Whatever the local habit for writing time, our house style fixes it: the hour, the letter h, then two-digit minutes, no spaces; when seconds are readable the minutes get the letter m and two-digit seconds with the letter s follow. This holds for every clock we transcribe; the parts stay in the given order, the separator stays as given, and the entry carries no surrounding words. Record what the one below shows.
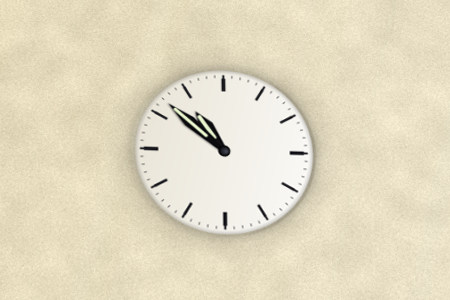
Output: 10h52
